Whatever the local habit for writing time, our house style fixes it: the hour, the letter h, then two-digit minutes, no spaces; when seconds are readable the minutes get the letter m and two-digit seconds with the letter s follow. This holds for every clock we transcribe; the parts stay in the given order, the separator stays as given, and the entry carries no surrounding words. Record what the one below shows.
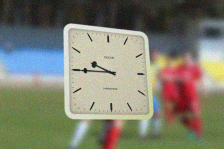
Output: 9h45
